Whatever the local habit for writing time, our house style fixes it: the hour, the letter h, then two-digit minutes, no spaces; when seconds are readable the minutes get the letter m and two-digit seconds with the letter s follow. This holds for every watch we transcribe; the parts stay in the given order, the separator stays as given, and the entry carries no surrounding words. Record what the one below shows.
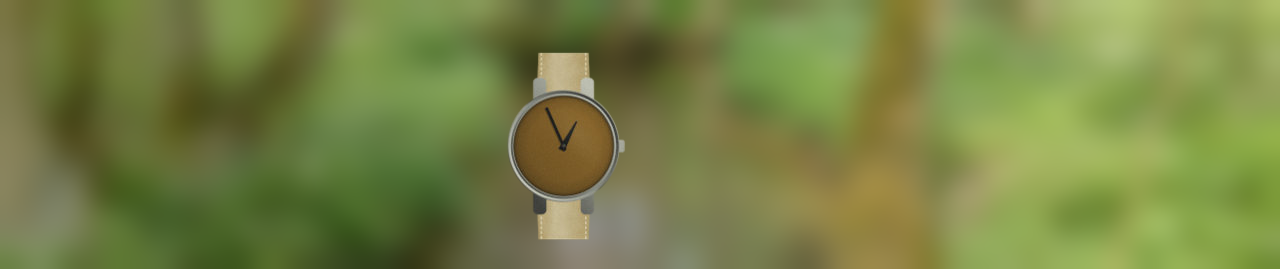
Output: 12h56
